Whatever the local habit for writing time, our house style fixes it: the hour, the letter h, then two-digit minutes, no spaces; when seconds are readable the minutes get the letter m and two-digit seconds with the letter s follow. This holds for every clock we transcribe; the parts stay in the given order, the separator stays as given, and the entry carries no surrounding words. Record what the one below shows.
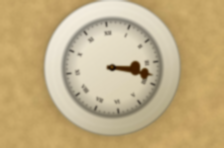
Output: 3h18
